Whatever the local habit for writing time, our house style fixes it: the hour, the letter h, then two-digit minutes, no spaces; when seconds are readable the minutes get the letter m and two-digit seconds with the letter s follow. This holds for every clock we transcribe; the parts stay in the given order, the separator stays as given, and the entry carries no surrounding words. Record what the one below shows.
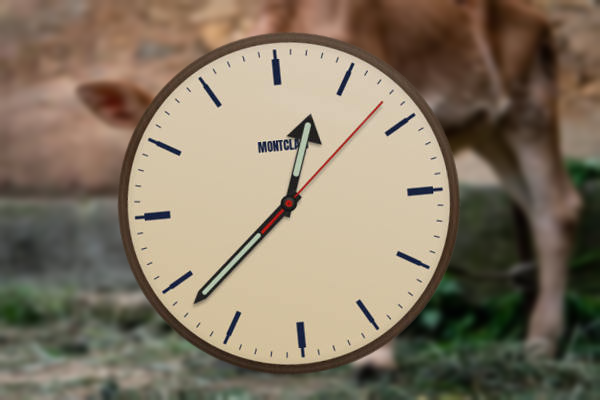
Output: 12h38m08s
